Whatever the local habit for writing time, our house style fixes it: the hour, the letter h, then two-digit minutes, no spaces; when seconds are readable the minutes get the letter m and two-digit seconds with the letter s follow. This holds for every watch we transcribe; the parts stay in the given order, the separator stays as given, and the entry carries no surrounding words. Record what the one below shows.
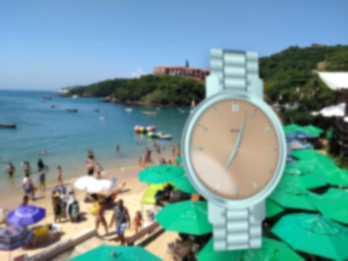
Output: 7h03
